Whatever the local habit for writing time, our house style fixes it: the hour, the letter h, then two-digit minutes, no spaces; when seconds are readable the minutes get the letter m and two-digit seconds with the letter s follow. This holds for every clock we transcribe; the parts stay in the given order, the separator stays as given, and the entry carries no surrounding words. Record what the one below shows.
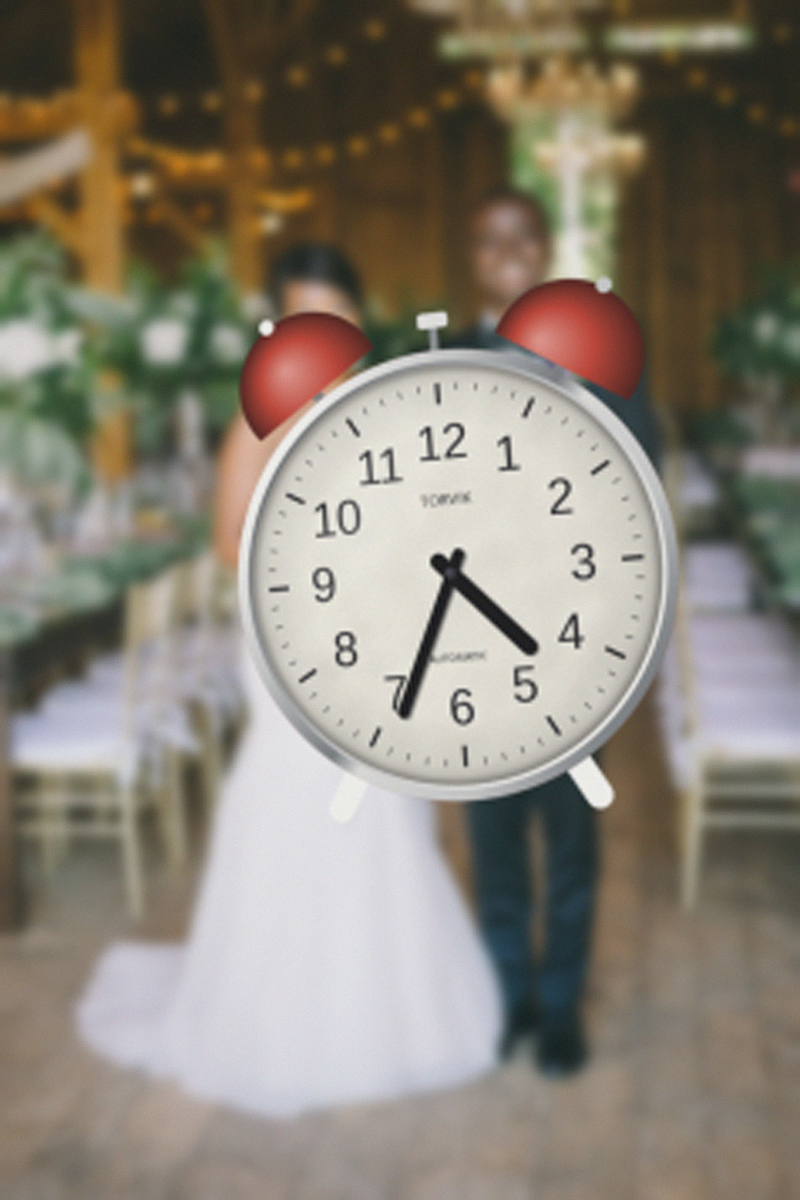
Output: 4h34
